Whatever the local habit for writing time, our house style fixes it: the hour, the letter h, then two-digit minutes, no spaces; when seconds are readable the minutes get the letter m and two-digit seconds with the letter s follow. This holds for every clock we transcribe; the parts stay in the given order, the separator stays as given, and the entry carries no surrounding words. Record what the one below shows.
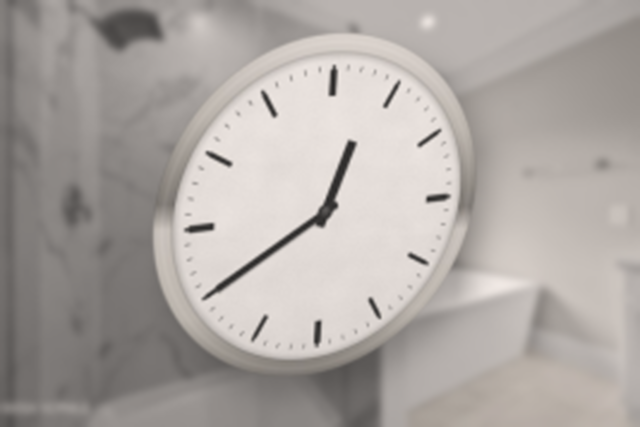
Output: 12h40
